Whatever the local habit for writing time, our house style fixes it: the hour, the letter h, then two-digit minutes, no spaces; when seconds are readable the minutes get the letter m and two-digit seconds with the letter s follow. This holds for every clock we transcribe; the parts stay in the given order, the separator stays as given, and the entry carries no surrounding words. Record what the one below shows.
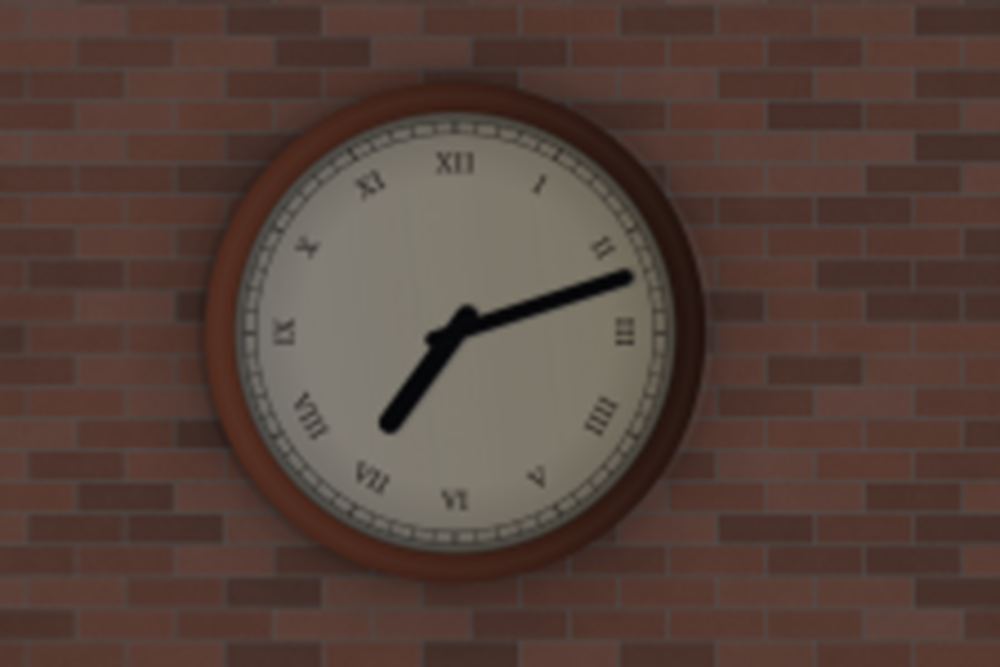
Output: 7h12
